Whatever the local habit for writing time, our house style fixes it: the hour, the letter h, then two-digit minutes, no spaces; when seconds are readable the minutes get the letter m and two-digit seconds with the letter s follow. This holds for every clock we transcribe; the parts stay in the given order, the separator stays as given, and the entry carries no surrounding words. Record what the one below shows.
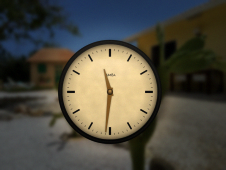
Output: 11h31
